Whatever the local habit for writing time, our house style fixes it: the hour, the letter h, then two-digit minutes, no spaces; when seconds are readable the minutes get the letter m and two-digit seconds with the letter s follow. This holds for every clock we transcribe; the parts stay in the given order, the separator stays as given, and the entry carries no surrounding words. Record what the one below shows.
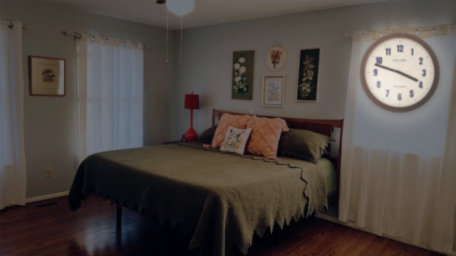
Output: 3h48
